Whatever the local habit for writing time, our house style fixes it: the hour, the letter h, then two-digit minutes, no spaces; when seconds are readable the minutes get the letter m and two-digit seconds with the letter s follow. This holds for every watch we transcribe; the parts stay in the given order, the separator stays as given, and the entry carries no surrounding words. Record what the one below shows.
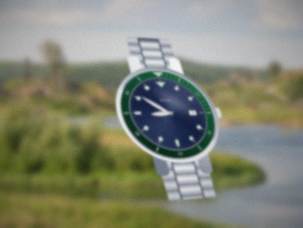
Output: 8h51
